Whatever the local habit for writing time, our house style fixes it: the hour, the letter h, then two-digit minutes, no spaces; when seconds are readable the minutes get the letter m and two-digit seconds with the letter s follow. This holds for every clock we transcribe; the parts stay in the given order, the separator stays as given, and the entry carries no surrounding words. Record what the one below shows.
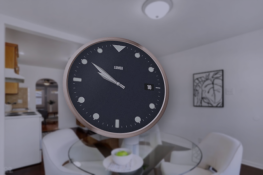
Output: 9h51
